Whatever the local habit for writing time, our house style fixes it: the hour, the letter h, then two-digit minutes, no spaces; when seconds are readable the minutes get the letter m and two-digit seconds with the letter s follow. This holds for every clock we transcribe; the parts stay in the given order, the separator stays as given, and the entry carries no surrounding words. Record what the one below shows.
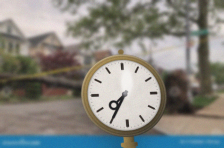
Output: 7h35
